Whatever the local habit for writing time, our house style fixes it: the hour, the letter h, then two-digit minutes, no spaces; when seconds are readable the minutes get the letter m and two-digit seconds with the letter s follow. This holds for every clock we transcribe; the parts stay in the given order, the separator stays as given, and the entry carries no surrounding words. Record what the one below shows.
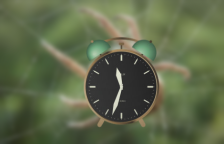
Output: 11h33
